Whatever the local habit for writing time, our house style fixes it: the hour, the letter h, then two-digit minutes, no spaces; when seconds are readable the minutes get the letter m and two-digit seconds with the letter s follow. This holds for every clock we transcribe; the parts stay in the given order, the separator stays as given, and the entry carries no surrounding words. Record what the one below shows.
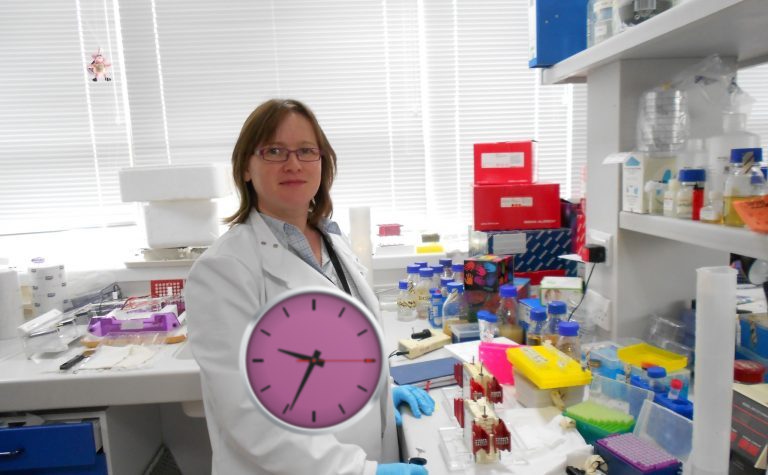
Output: 9h34m15s
